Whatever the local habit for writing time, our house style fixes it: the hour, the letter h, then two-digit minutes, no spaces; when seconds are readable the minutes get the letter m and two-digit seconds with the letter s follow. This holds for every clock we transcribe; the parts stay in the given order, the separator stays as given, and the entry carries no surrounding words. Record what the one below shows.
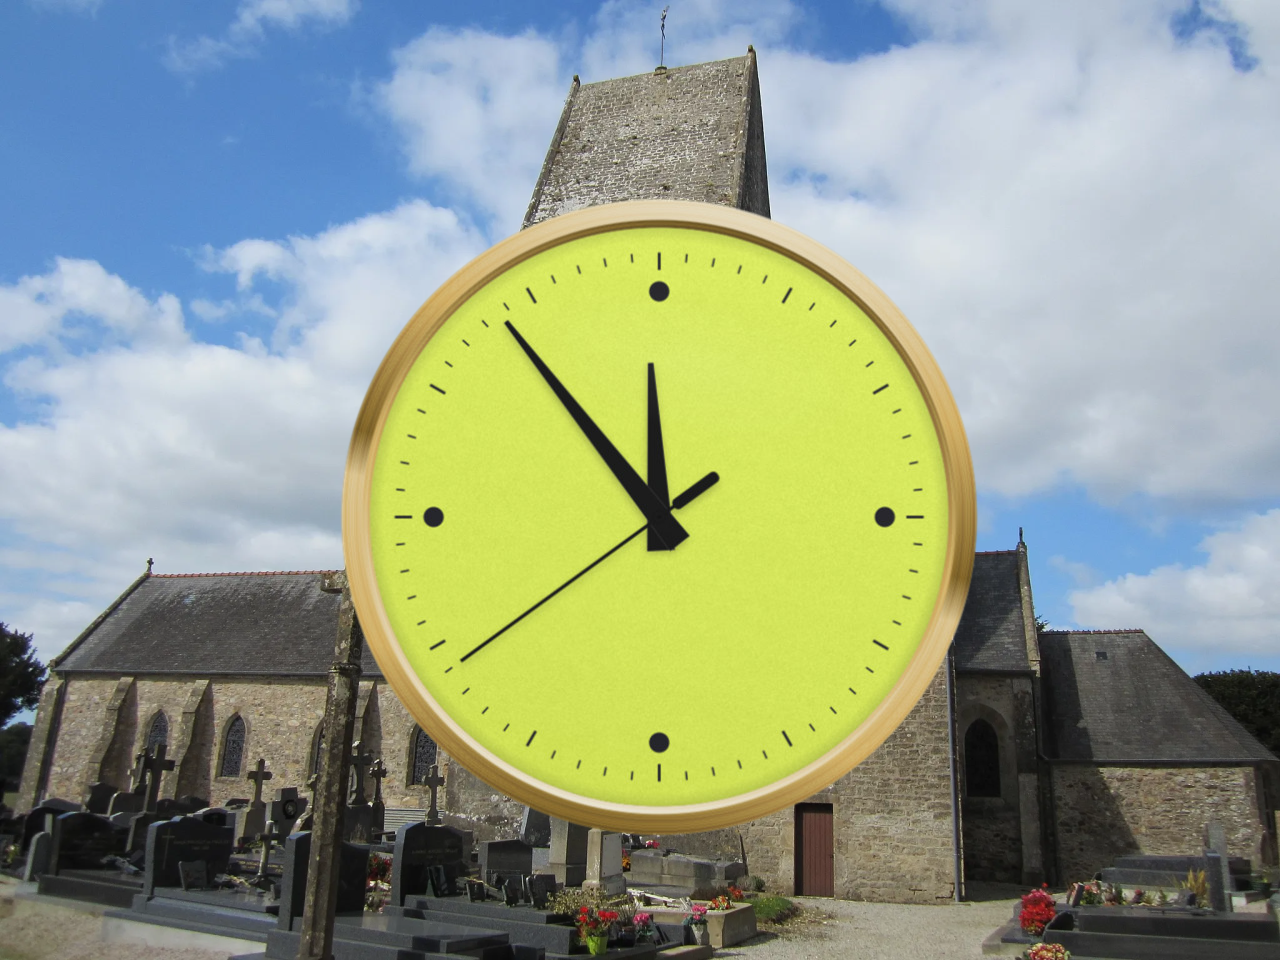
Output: 11h53m39s
